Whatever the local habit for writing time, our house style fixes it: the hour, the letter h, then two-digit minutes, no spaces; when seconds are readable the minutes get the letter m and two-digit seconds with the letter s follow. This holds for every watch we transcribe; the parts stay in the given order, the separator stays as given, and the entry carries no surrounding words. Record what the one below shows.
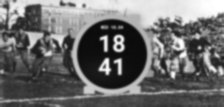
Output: 18h41
